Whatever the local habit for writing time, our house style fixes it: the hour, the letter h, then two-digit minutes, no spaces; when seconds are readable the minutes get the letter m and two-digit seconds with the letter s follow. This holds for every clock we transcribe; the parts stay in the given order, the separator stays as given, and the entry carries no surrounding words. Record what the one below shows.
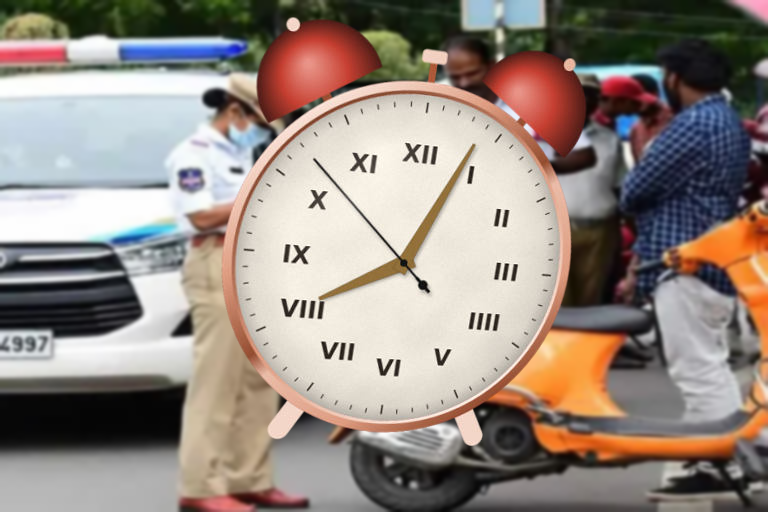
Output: 8h03m52s
